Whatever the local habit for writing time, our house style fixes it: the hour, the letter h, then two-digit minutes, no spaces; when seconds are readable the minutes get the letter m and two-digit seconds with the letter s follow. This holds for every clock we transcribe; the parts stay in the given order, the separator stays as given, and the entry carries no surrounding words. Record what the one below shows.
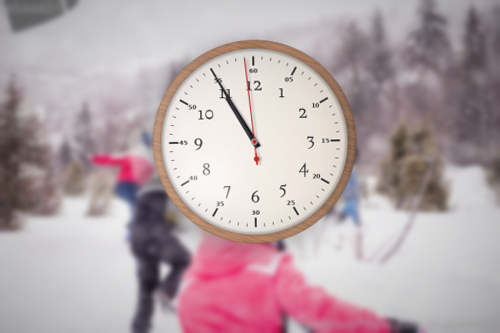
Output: 10h54m59s
